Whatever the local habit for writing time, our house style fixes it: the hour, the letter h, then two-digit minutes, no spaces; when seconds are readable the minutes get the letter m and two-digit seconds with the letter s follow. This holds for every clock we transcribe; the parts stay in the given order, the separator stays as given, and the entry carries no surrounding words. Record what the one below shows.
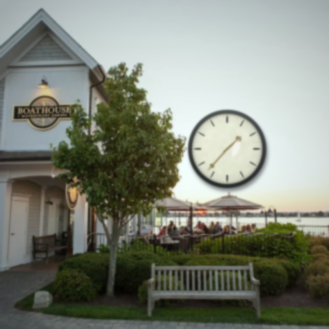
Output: 1h37
